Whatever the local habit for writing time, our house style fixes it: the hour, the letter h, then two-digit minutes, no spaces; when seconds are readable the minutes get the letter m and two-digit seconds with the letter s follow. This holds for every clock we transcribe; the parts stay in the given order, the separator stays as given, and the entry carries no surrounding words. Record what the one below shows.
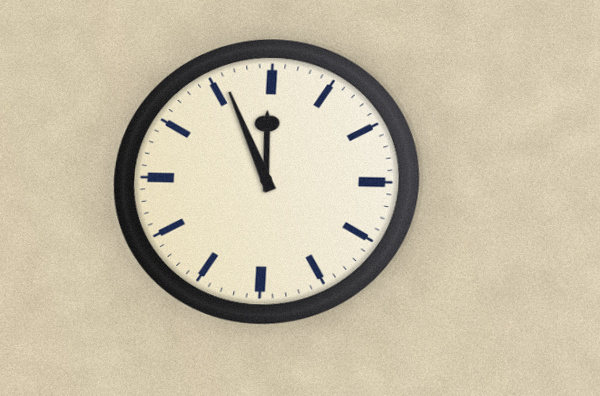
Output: 11h56
